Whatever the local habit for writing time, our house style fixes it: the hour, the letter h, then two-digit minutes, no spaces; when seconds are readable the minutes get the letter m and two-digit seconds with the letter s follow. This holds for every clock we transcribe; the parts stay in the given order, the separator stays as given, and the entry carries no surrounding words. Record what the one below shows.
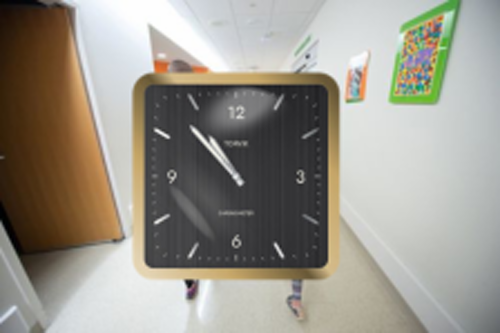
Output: 10h53
